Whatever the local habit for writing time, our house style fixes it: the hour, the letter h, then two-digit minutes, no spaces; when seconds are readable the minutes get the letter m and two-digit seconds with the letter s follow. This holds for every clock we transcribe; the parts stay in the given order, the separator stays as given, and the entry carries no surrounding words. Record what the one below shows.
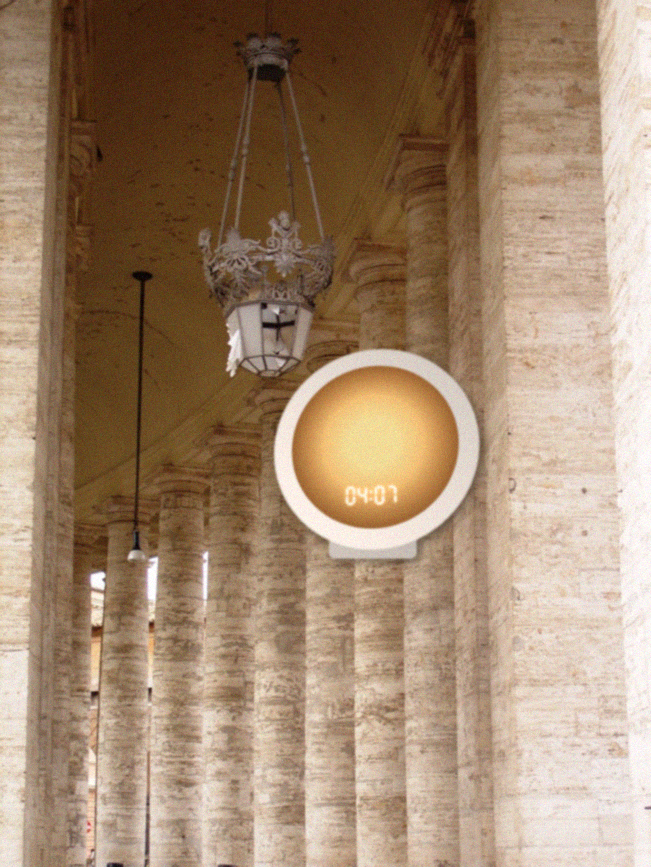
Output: 4h07
